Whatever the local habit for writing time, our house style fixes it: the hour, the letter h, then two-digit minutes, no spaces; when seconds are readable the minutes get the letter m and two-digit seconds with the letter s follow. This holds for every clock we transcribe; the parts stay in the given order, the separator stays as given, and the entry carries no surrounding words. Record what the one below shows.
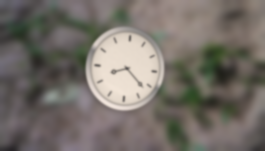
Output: 8h22
